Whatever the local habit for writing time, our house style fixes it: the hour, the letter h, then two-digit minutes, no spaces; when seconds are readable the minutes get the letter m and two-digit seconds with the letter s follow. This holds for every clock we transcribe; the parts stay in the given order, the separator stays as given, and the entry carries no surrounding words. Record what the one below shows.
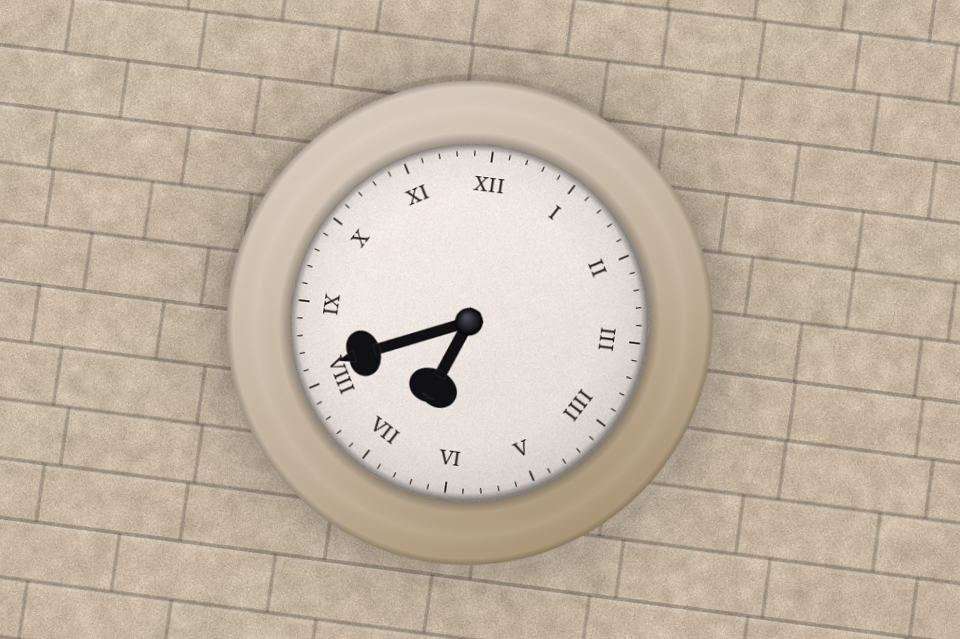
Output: 6h41
